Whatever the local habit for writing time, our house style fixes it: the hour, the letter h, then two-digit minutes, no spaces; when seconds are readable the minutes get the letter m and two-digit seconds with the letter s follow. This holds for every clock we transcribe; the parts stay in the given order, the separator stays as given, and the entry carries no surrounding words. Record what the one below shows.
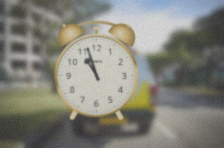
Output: 10h57
